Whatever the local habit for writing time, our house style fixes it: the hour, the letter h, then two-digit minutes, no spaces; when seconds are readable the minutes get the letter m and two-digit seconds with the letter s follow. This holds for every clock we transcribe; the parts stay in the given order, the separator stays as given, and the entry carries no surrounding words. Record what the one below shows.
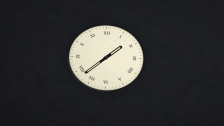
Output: 1h38
